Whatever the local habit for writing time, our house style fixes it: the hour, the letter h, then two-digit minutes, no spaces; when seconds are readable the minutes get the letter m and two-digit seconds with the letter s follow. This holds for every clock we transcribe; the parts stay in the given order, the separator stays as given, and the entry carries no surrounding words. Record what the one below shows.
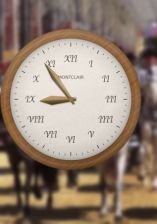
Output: 8h54
